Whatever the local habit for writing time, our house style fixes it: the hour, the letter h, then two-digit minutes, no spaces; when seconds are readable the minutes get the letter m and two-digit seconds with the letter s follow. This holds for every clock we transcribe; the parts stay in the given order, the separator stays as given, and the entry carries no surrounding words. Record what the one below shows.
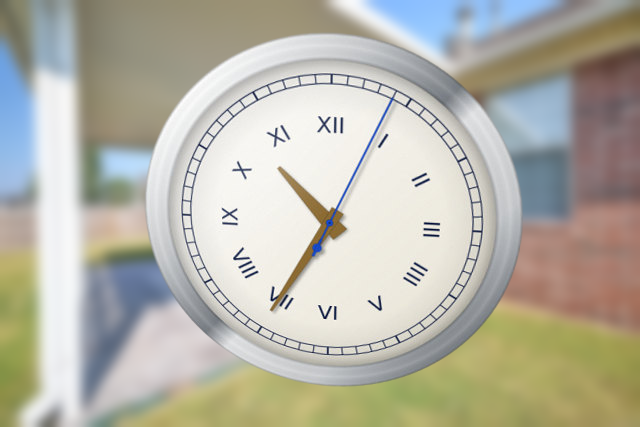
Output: 10h35m04s
